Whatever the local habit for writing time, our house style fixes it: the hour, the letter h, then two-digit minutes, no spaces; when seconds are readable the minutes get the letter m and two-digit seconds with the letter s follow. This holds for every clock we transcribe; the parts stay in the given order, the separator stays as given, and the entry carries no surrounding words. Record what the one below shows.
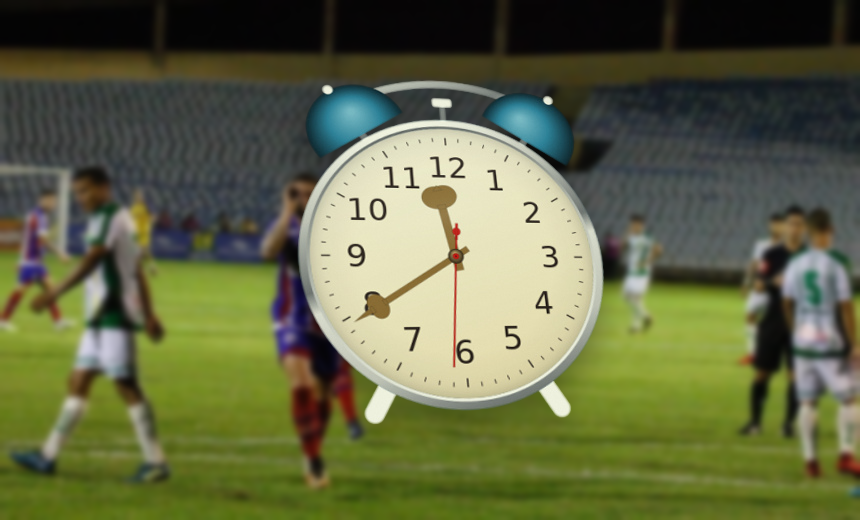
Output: 11h39m31s
